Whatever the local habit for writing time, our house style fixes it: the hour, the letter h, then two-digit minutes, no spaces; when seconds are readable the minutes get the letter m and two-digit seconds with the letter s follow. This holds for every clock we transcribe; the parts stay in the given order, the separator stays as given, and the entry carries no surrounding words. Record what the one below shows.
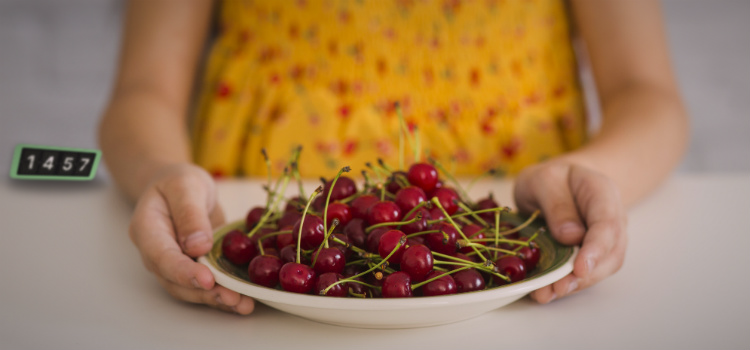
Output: 14h57
